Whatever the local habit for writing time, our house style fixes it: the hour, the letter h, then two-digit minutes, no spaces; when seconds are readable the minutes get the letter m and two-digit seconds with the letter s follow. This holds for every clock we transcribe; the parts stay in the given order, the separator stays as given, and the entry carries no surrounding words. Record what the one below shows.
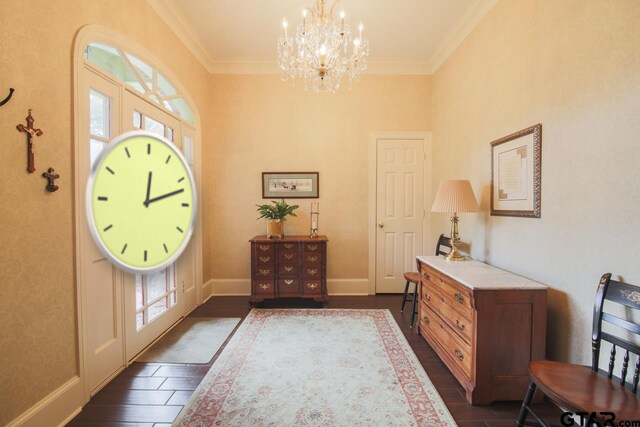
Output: 12h12
